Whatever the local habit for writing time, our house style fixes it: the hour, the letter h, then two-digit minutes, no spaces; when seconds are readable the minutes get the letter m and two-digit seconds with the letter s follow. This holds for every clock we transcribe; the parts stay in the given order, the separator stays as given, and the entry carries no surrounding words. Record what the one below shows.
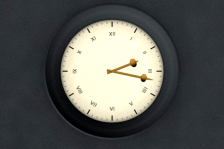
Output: 2h17
